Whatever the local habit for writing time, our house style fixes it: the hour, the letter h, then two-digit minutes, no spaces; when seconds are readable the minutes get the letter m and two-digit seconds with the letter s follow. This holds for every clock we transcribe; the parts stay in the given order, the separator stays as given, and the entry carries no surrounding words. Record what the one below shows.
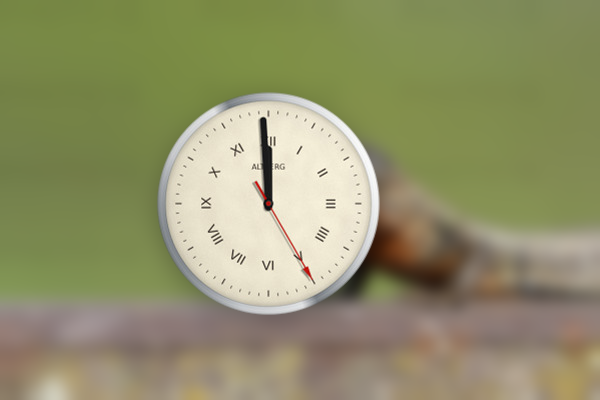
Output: 11h59m25s
